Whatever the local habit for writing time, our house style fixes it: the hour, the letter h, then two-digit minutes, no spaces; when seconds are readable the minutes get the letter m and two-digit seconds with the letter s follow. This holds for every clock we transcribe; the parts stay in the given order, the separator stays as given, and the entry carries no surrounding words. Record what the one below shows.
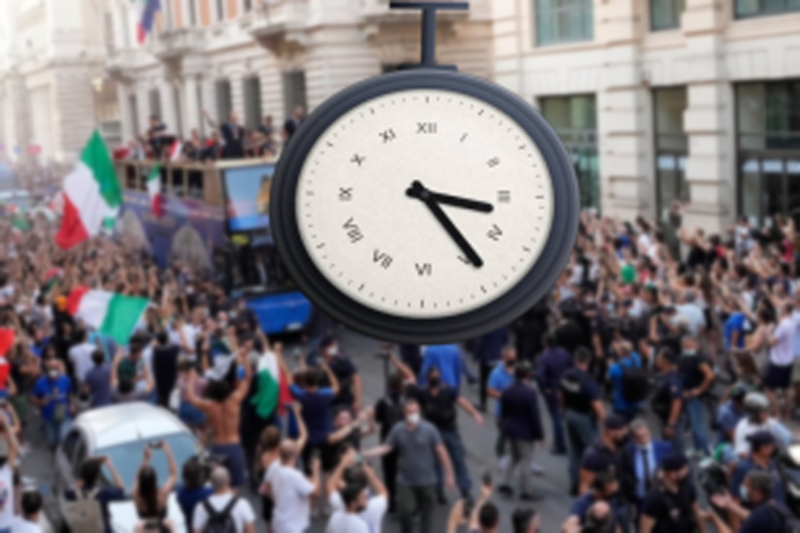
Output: 3h24
